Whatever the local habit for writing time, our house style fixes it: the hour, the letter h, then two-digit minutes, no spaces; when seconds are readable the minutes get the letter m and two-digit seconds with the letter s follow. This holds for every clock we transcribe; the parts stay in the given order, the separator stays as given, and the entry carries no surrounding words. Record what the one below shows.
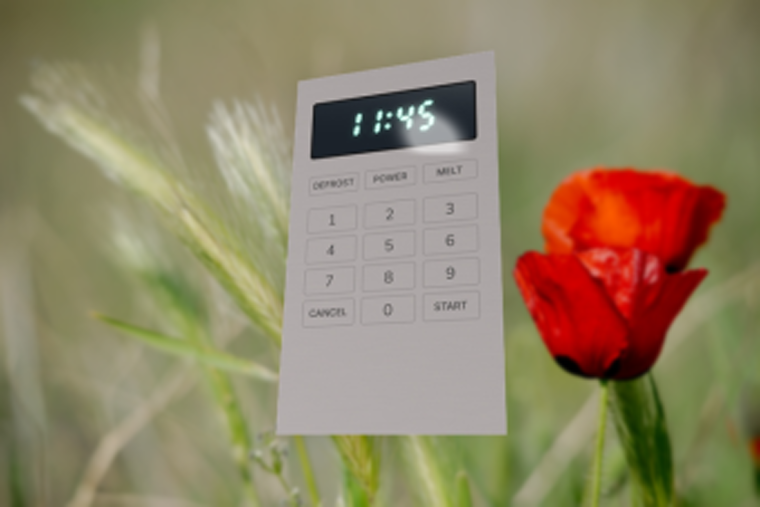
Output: 11h45
